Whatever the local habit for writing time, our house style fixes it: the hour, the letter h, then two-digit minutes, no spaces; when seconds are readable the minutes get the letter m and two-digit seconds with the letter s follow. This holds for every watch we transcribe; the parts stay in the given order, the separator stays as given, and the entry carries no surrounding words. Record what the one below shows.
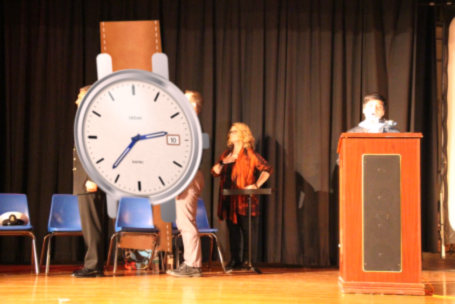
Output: 2h37
